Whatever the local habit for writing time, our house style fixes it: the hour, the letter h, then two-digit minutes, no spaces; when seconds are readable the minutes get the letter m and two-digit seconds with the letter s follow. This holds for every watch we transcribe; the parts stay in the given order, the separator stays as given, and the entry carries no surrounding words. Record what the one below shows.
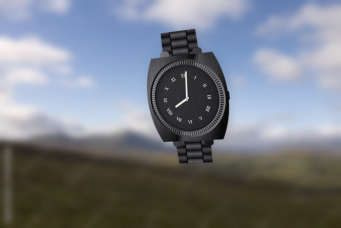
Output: 8h01
